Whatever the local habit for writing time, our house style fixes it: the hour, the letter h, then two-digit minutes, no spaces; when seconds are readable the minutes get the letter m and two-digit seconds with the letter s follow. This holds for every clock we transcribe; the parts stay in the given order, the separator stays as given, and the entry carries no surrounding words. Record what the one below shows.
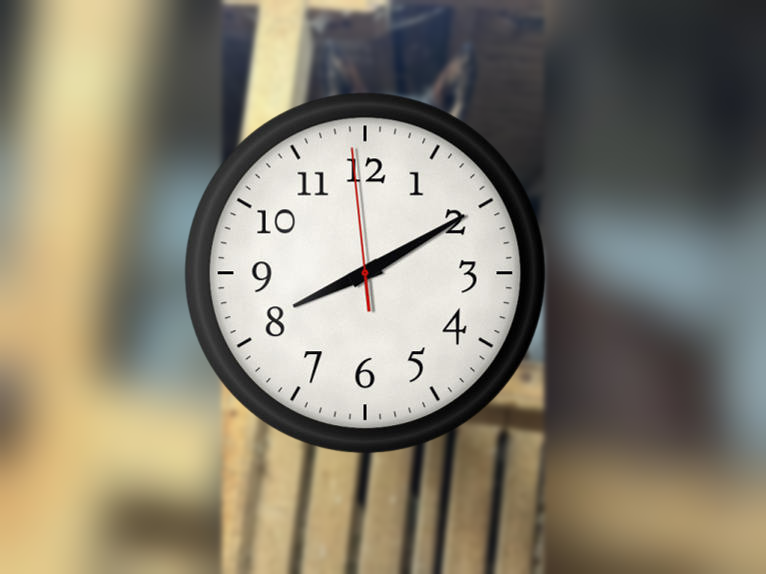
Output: 8h09m59s
